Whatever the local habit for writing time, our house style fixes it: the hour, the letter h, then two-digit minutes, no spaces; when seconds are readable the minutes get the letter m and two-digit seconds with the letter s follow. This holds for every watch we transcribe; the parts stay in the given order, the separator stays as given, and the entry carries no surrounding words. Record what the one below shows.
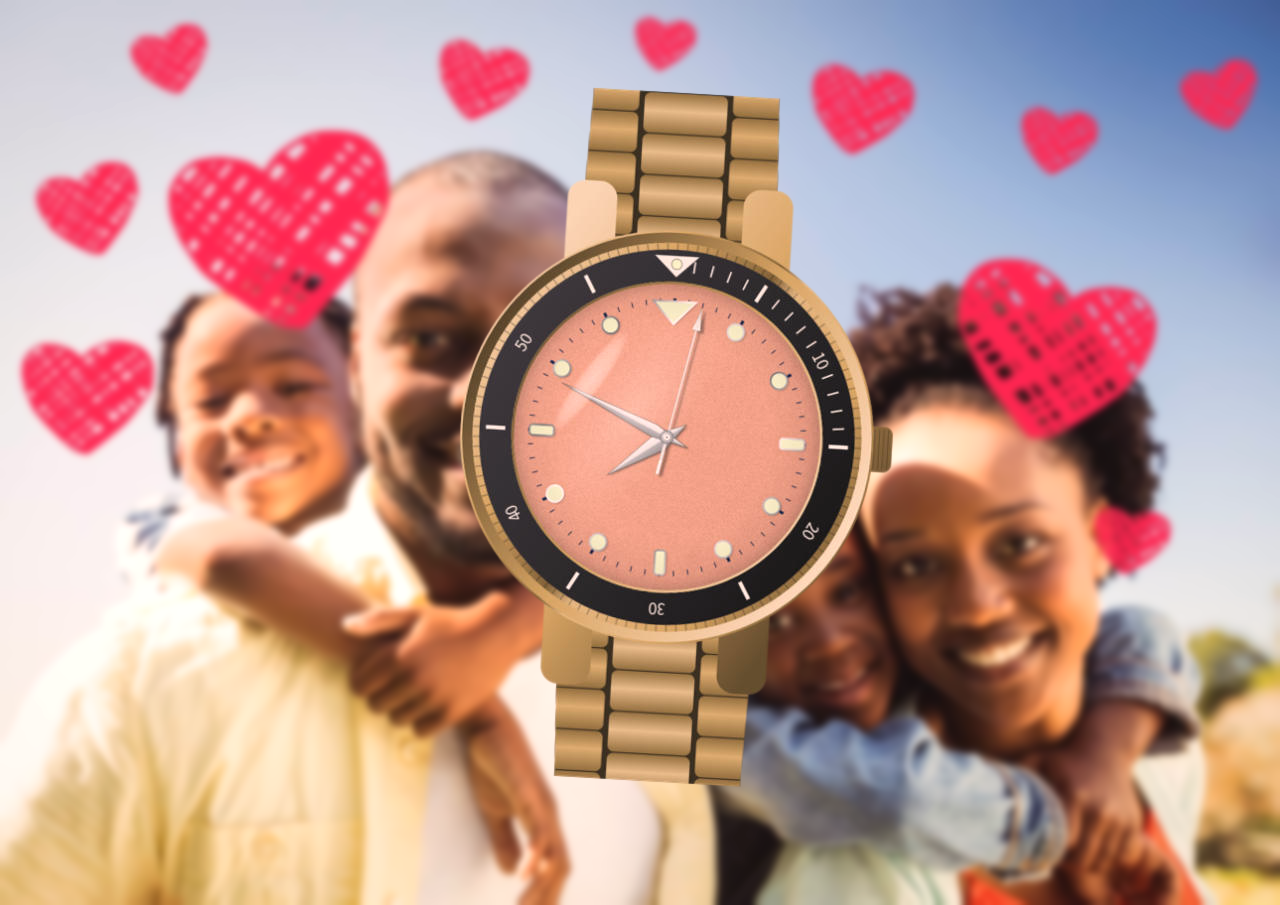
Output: 7h49m02s
